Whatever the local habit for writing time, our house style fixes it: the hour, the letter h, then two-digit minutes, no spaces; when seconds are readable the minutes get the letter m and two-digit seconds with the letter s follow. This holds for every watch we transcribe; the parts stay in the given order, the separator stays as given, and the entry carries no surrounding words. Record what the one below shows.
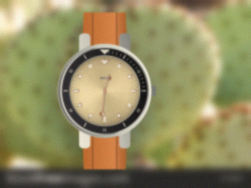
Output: 12h31
